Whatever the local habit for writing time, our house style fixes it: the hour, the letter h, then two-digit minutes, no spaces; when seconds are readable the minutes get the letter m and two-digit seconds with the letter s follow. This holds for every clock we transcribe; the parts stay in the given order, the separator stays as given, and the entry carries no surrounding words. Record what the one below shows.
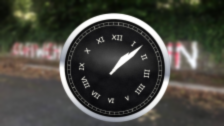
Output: 1h07
